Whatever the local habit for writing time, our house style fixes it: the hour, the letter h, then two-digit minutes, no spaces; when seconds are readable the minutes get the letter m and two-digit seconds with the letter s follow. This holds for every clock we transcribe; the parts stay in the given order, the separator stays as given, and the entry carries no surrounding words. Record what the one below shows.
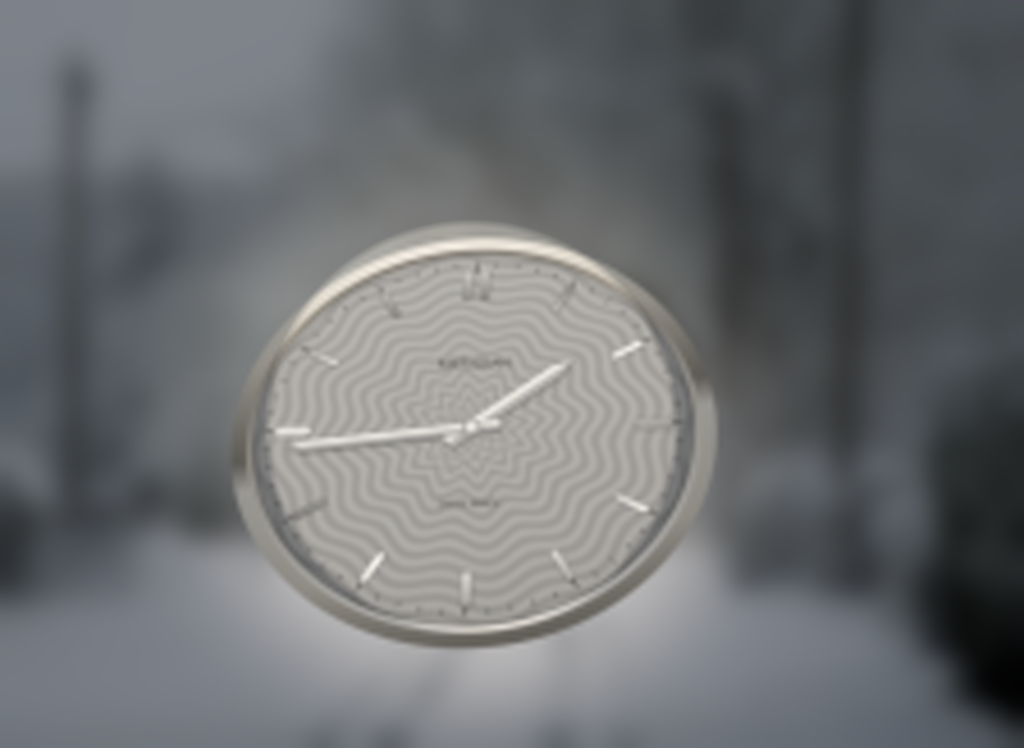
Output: 1h44
